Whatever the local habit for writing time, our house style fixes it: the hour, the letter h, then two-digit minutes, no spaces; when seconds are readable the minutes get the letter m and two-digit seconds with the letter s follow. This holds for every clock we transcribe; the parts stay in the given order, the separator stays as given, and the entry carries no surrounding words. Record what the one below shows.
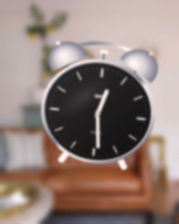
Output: 12h29
